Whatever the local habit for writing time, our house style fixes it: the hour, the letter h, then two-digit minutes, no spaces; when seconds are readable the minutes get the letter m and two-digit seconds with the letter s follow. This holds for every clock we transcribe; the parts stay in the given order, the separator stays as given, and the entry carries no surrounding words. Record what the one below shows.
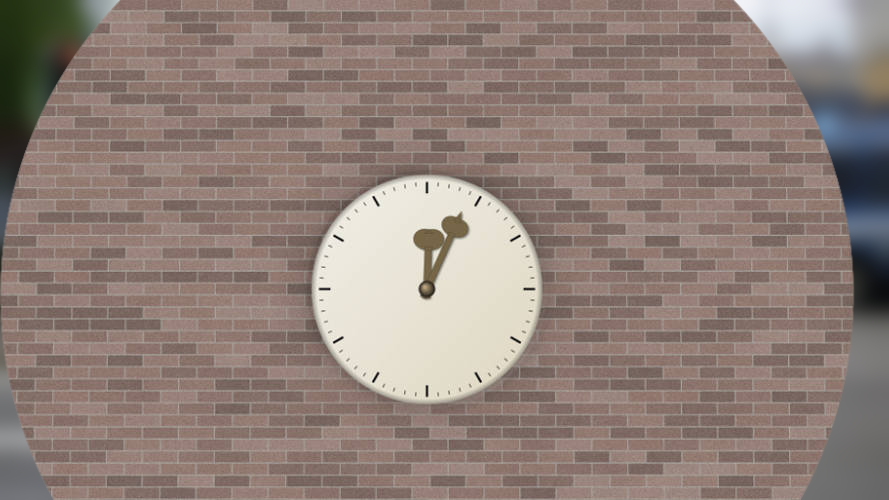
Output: 12h04
